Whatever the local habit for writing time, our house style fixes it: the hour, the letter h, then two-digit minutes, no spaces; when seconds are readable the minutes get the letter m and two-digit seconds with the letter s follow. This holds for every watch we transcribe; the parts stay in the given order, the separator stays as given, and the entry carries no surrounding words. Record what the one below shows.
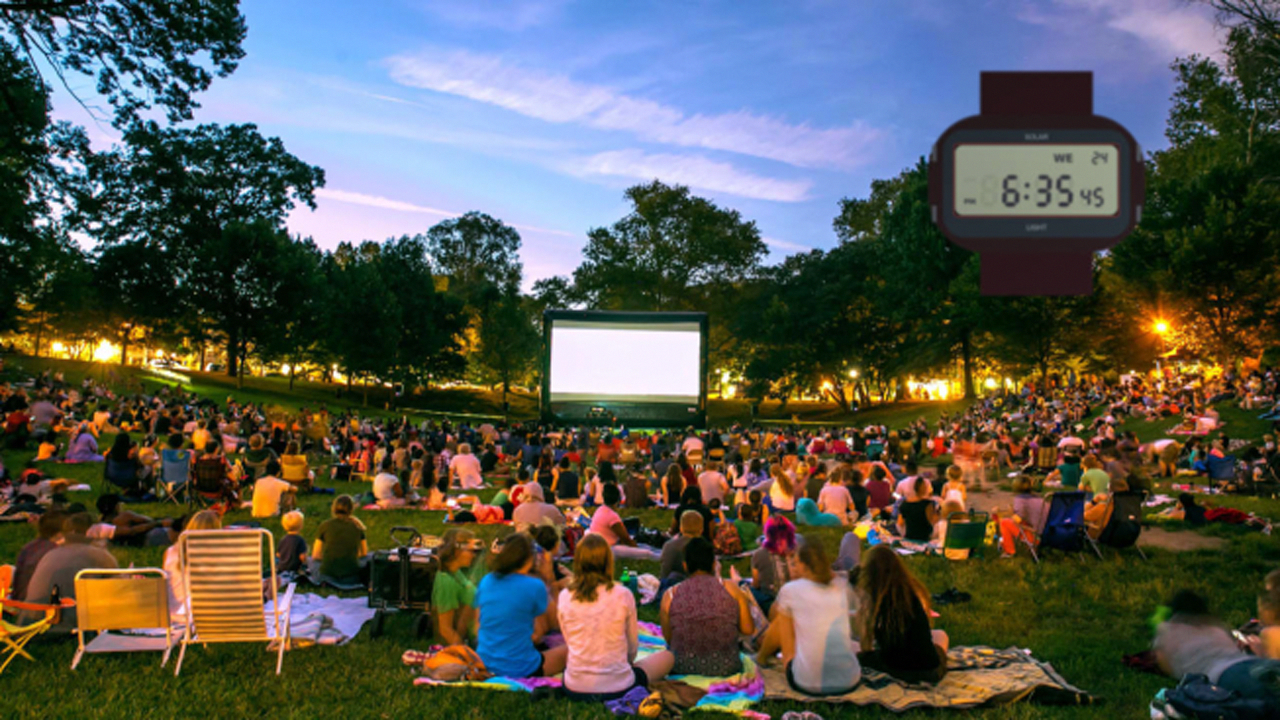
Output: 6h35m45s
